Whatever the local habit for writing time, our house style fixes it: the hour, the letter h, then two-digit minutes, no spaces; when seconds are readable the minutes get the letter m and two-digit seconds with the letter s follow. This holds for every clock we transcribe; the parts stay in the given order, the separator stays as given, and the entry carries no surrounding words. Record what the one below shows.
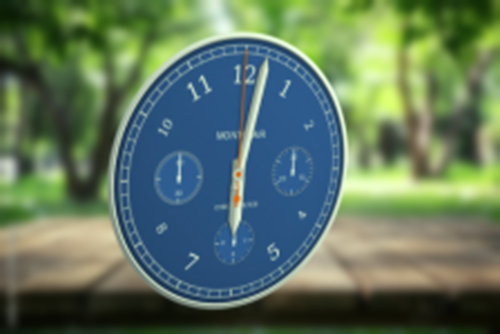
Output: 6h02
